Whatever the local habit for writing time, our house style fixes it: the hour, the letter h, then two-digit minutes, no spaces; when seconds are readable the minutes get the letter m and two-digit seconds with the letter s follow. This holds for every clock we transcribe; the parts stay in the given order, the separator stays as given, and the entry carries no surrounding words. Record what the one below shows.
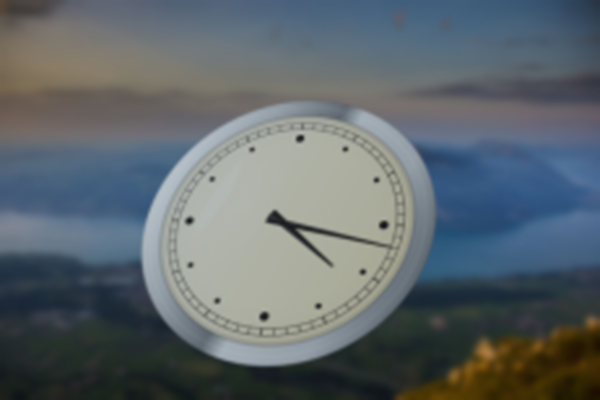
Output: 4h17
